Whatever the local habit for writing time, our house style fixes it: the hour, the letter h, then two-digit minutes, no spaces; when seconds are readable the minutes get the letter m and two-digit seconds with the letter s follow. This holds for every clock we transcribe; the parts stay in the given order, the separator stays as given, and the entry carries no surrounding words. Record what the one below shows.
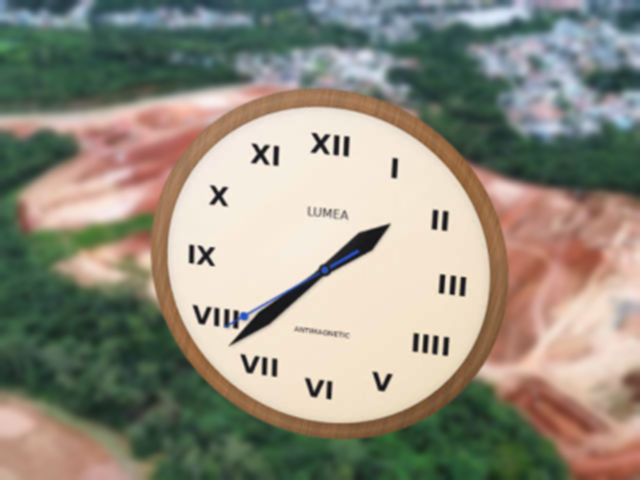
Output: 1h37m39s
